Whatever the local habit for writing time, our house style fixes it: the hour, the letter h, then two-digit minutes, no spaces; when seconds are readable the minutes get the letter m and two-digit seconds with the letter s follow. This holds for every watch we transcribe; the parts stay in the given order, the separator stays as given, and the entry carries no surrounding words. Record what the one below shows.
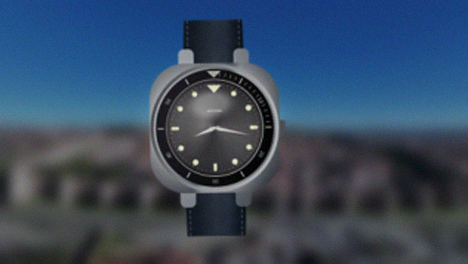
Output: 8h17
